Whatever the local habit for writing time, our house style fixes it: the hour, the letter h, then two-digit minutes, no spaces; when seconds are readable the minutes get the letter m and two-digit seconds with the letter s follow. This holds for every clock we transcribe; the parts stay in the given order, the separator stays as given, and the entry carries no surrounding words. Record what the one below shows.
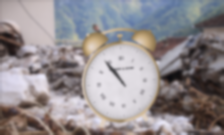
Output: 10h54
